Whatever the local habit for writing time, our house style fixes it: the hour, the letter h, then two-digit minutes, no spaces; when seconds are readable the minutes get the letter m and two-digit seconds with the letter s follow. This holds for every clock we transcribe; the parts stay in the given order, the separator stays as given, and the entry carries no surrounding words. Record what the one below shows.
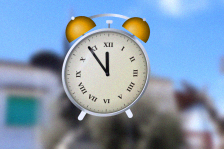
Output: 11h54
